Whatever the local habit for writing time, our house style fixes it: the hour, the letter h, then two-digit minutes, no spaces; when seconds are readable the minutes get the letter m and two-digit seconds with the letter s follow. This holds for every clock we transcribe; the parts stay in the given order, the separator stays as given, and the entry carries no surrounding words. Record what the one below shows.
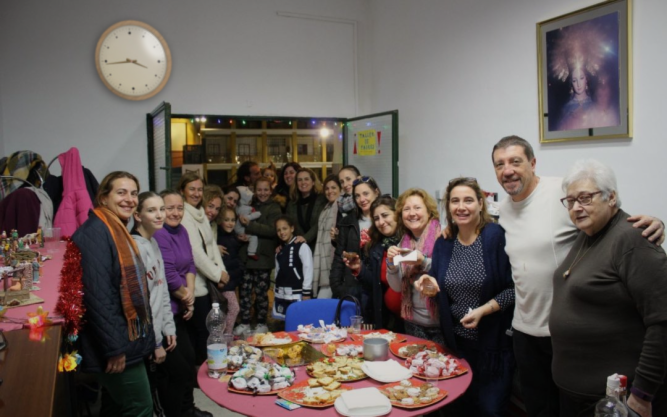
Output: 3h44
